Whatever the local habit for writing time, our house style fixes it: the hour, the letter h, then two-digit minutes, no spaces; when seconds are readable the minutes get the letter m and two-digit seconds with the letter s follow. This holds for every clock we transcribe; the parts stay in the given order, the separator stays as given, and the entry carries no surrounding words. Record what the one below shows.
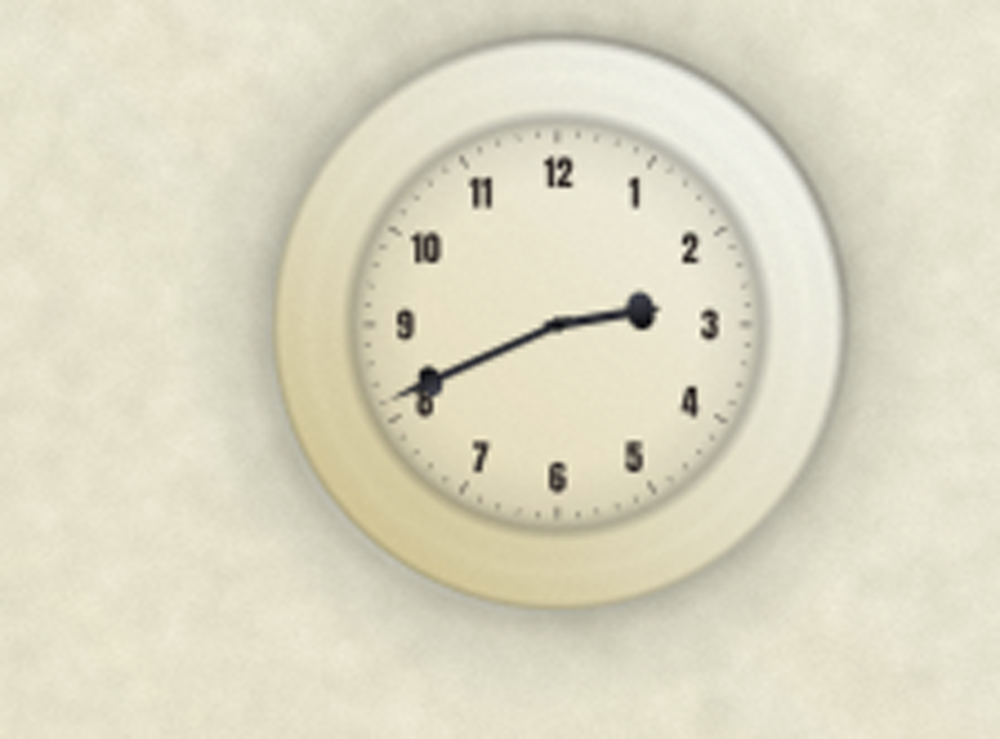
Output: 2h41
